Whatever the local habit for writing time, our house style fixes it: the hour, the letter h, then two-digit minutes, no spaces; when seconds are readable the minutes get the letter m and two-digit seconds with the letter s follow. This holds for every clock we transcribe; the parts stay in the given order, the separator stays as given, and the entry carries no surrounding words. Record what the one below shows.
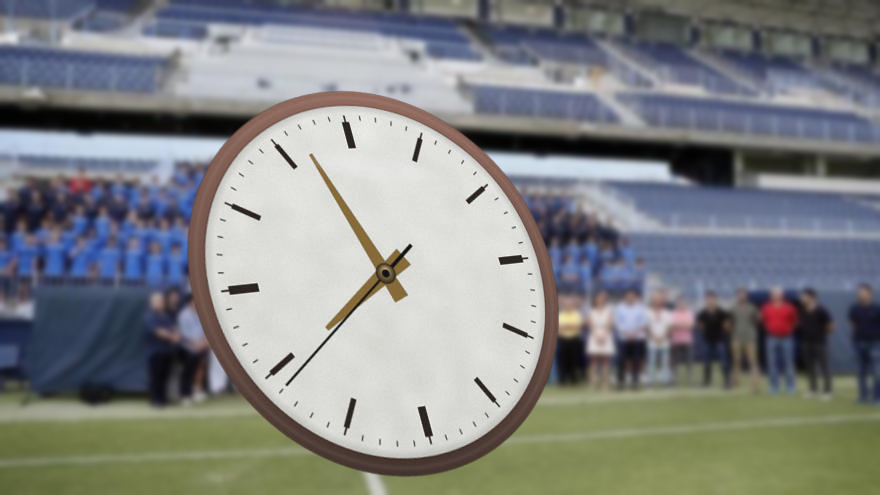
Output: 7h56m39s
